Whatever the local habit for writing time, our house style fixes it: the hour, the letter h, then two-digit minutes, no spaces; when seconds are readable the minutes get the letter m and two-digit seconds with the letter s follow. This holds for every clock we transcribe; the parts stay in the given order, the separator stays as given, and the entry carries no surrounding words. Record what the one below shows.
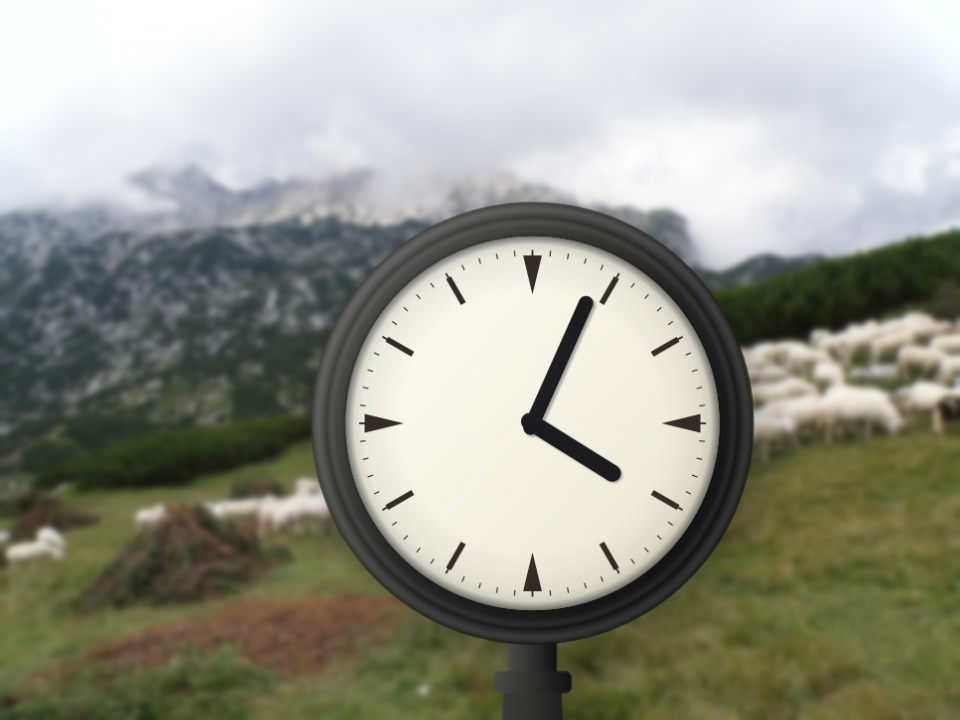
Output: 4h04
